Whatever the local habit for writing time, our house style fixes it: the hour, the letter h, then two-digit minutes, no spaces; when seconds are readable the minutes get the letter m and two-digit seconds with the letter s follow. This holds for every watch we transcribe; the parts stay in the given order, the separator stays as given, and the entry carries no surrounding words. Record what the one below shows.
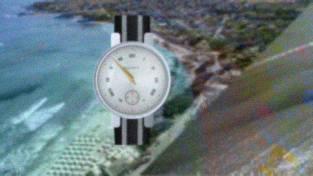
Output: 10h53
